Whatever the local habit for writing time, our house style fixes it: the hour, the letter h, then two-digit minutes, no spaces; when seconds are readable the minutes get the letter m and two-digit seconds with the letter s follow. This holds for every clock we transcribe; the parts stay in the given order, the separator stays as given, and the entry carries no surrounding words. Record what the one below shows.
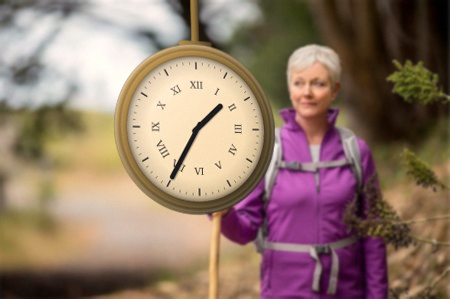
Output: 1h35
